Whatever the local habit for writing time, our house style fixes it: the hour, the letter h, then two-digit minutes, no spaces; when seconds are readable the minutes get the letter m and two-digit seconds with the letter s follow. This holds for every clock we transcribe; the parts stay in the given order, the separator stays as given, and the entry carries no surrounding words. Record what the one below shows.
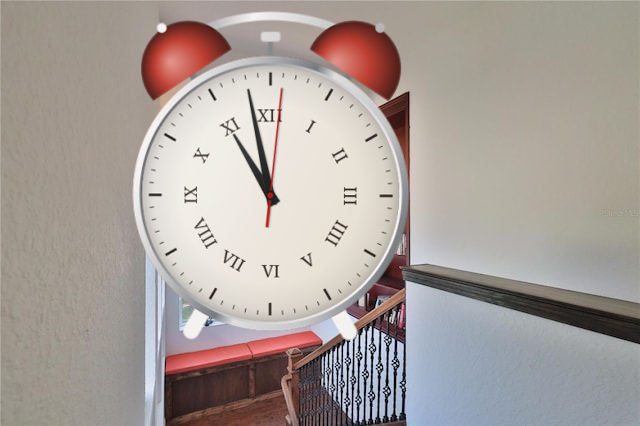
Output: 10h58m01s
